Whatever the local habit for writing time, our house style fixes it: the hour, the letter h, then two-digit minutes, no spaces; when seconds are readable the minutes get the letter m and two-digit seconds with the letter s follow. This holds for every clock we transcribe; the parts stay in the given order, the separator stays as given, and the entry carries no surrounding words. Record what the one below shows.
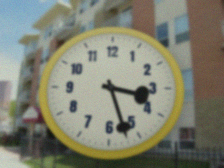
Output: 3h27
